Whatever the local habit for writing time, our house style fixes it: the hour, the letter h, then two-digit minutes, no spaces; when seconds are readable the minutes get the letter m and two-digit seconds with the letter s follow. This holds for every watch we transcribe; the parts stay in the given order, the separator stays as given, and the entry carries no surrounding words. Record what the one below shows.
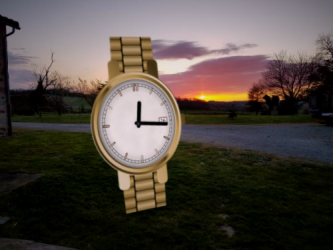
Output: 12h16
